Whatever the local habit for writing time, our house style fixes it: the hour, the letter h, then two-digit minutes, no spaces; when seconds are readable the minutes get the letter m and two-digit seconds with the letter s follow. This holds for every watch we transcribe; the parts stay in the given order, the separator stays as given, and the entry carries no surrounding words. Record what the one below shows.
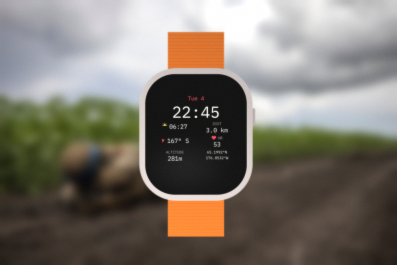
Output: 22h45
